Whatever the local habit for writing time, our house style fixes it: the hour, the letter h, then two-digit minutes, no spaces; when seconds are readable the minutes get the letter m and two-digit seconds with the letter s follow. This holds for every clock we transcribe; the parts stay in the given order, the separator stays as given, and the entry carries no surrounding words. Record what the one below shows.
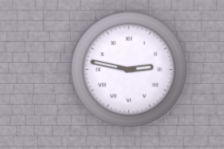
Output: 2h47
